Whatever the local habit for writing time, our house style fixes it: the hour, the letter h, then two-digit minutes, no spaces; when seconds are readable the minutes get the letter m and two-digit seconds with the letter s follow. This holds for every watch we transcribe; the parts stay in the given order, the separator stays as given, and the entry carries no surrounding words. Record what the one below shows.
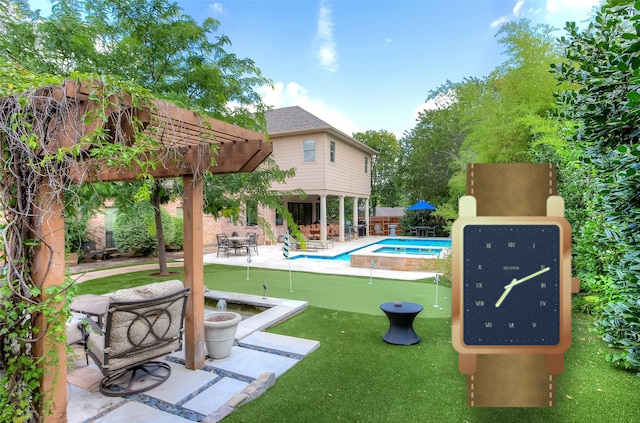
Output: 7h11
